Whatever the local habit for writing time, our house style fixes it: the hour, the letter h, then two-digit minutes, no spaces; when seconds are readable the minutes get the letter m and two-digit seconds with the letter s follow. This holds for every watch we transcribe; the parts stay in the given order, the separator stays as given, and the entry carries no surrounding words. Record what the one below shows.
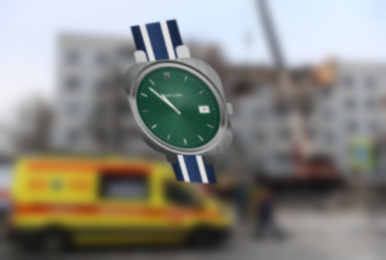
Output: 10h53
